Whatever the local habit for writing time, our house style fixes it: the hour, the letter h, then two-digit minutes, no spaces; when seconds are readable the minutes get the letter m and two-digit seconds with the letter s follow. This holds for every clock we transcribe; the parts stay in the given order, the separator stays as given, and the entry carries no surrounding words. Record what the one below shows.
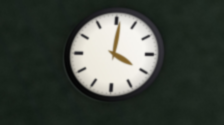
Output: 4h01
